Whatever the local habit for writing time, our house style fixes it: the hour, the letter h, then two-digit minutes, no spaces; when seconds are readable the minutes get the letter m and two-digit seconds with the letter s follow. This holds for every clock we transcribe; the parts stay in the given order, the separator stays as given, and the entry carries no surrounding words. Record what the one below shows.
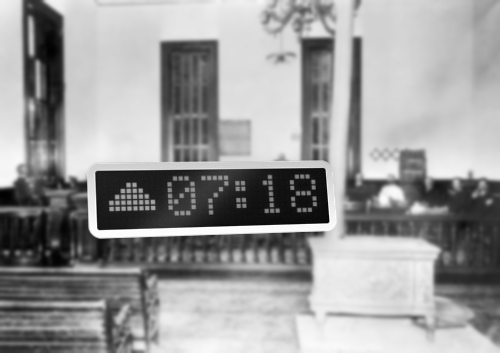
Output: 7h18
